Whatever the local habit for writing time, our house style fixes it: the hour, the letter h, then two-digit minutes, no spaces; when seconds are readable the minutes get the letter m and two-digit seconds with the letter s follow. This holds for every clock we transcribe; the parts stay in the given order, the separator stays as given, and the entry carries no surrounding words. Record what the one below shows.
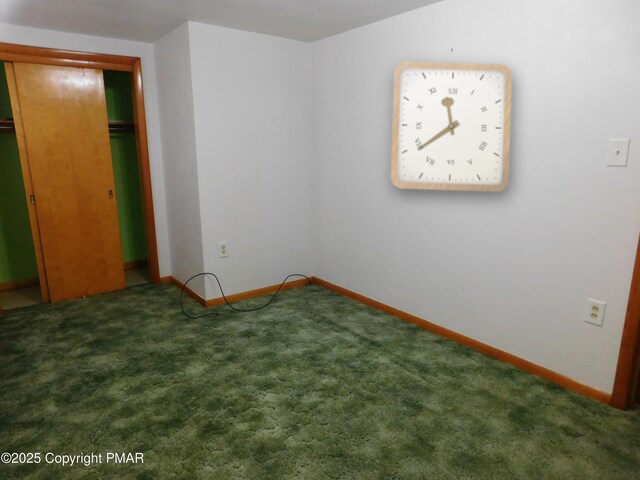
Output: 11h39
